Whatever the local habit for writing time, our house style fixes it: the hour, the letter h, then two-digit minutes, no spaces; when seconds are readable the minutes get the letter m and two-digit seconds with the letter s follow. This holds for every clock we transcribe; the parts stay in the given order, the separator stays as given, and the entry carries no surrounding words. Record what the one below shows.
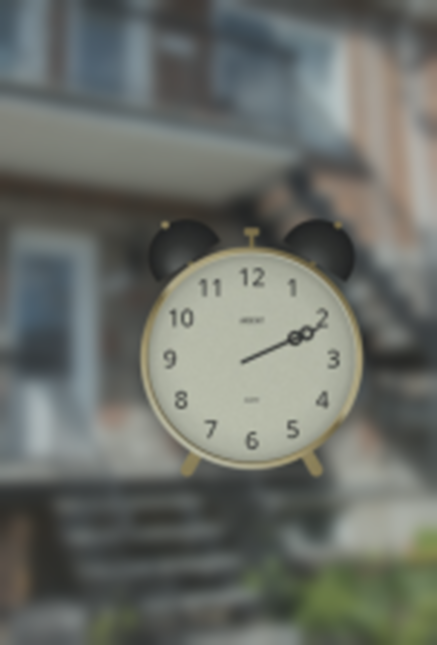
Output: 2h11
